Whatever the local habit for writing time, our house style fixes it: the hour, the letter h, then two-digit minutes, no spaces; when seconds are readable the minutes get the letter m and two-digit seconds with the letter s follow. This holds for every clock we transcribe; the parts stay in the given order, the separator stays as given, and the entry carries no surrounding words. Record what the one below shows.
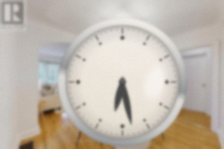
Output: 6h28
